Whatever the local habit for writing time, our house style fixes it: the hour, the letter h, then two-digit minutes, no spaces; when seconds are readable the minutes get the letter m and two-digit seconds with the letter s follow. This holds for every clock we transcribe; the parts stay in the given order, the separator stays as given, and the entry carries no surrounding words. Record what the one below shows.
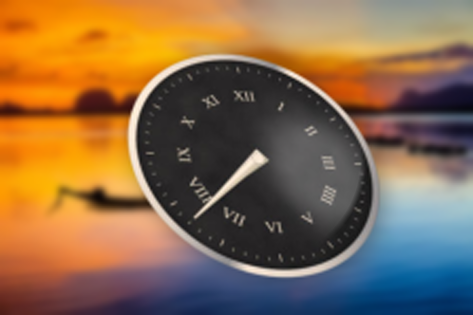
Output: 7h38
